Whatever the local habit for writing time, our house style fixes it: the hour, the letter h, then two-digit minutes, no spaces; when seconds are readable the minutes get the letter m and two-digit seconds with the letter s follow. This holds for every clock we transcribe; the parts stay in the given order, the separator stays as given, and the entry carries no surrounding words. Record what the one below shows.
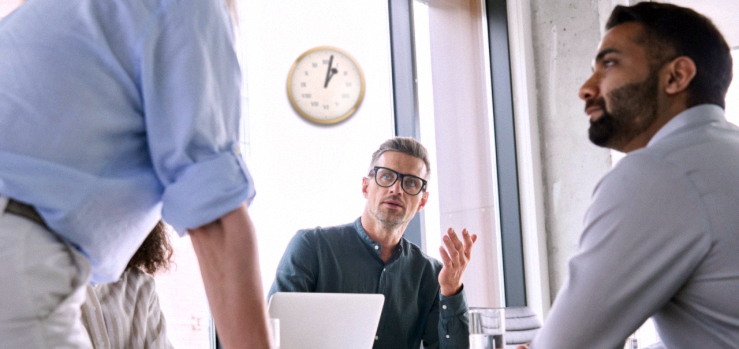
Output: 1h02
